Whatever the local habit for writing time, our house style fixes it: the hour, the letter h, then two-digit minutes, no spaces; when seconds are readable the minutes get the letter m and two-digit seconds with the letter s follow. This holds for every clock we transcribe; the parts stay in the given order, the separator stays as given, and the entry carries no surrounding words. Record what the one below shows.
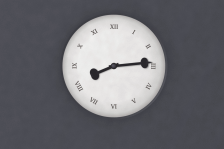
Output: 8h14
